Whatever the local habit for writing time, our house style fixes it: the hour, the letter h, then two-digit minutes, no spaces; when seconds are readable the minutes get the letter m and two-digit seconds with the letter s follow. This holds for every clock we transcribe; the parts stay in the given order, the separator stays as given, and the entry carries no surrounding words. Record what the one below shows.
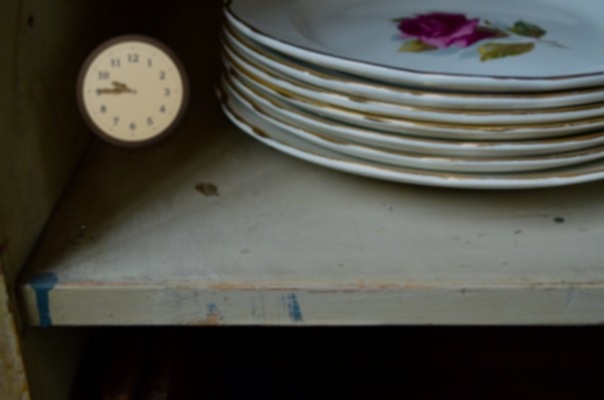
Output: 9h45
